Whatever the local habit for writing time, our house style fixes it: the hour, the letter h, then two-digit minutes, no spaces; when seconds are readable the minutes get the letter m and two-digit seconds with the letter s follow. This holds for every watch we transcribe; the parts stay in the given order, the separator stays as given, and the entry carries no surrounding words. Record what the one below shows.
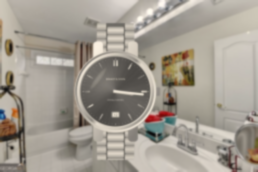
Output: 3h16
